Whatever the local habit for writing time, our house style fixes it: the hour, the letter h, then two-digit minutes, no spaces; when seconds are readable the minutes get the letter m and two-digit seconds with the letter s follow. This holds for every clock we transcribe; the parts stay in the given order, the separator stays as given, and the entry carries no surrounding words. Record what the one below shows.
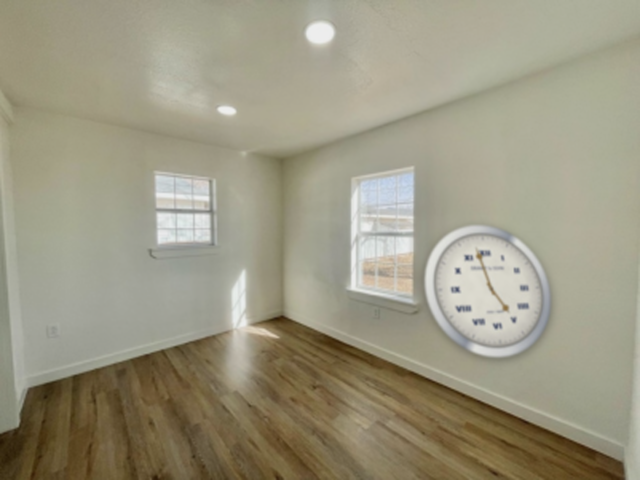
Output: 4h58
